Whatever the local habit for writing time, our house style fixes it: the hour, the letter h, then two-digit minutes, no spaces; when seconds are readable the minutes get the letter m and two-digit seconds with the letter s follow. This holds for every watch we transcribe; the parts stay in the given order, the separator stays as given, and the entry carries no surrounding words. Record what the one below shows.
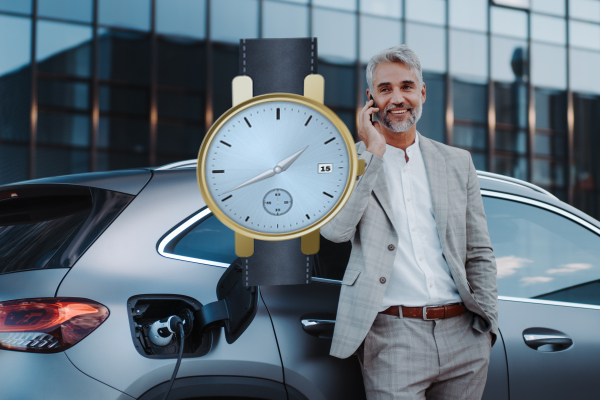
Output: 1h41
